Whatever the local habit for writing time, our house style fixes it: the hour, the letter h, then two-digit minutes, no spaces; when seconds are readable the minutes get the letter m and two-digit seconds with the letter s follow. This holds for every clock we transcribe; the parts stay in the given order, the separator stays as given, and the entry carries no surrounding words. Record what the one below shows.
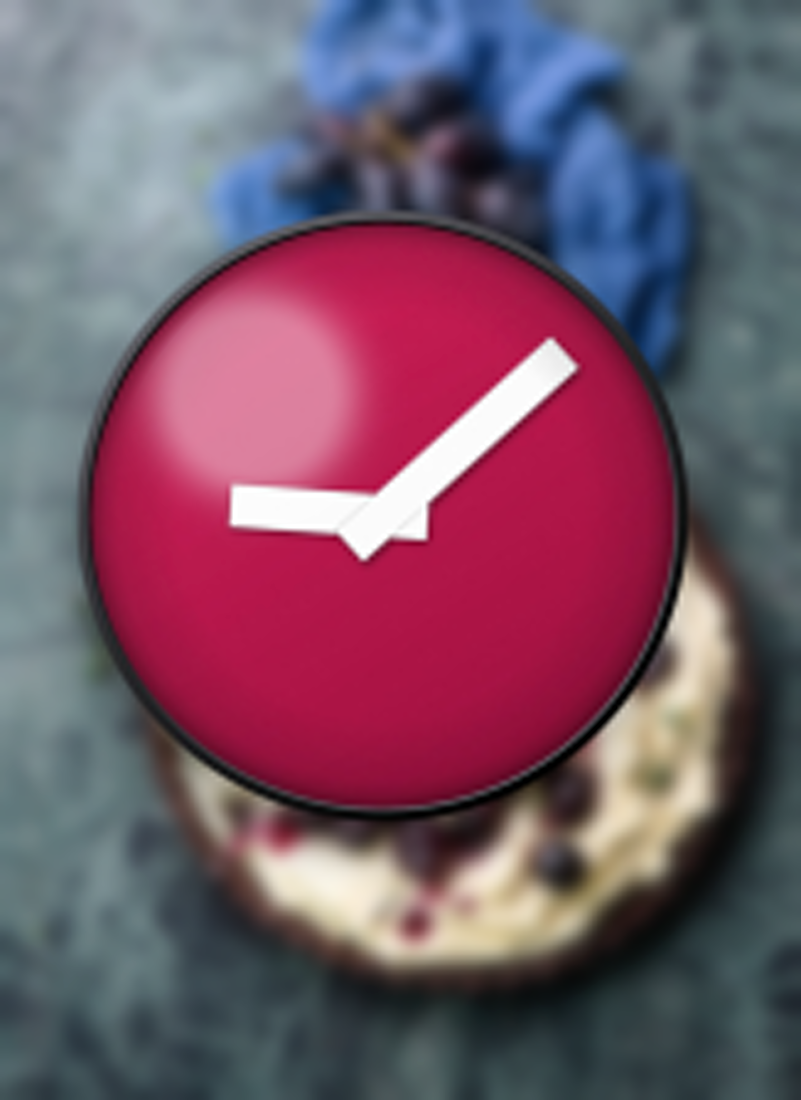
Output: 9h08
